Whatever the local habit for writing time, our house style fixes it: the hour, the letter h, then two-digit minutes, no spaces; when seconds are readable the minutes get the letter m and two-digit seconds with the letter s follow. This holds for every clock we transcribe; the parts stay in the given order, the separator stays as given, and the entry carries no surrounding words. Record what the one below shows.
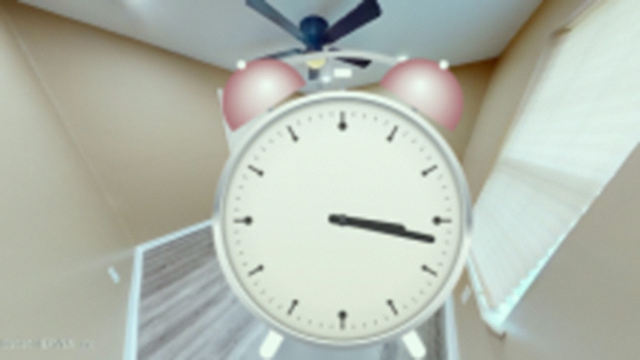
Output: 3h17
